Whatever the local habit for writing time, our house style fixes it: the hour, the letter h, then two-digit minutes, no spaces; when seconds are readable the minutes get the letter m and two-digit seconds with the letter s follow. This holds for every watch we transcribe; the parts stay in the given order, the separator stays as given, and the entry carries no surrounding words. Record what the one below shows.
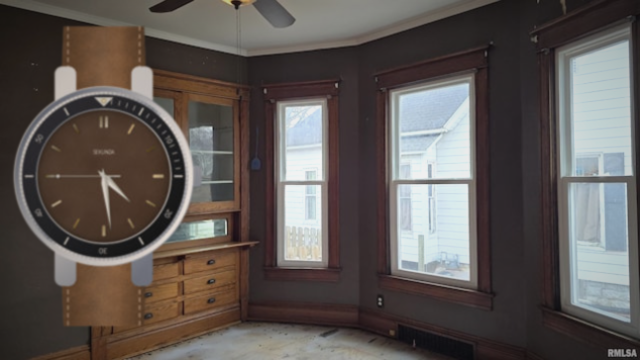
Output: 4h28m45s
